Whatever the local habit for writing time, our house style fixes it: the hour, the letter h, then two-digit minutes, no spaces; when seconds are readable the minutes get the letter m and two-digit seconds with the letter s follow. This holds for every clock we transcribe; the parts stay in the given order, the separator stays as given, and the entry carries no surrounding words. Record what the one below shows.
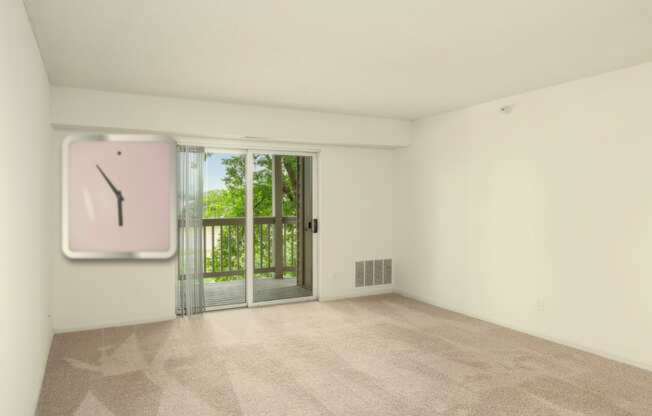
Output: 5h54
